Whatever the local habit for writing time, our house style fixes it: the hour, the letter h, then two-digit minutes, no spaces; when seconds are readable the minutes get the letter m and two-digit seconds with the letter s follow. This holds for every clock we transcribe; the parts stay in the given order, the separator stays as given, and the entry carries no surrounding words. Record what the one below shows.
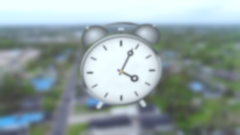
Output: 4h04
